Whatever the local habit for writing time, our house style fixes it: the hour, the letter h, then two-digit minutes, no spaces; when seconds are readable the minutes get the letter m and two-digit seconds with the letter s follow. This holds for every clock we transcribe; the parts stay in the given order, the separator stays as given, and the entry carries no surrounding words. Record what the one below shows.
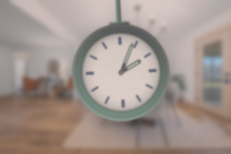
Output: 2h04
